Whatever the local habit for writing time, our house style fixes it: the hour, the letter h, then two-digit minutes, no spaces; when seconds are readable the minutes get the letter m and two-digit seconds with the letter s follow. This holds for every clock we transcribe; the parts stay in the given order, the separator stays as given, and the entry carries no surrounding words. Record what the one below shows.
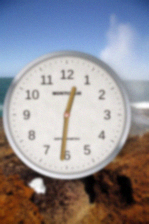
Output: 12h31
